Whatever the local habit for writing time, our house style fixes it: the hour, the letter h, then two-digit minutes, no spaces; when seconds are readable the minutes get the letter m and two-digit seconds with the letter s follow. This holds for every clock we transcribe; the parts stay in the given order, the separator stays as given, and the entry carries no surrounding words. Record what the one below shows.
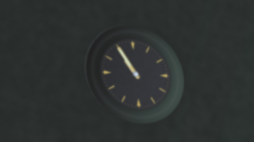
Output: 10h55
